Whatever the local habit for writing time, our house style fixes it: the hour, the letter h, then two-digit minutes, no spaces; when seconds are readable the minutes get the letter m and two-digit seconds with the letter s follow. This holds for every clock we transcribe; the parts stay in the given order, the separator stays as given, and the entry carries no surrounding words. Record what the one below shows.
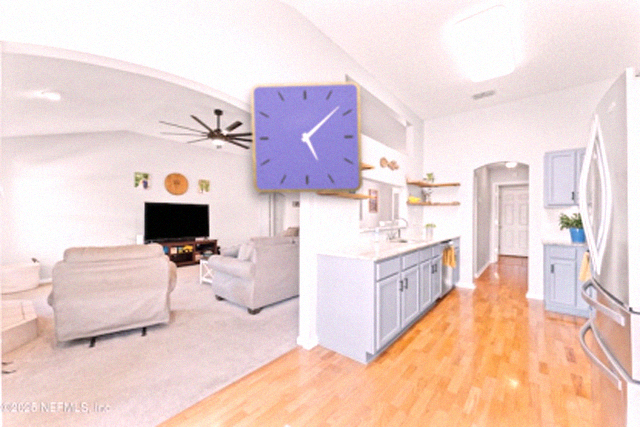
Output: 5h08
